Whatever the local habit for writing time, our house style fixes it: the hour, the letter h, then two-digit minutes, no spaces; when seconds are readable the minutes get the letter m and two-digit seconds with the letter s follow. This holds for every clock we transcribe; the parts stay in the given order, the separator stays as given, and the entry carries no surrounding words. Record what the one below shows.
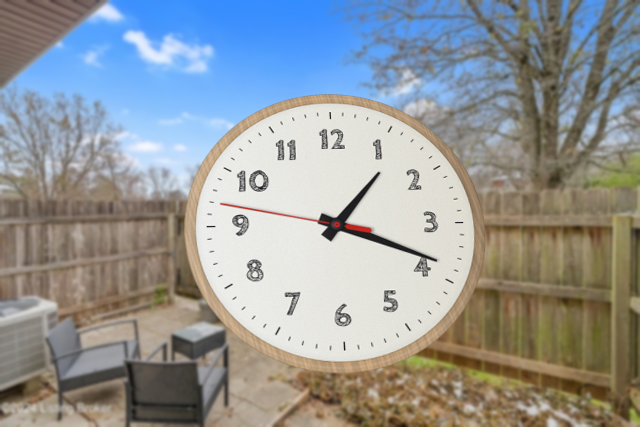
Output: 1h18m47s
